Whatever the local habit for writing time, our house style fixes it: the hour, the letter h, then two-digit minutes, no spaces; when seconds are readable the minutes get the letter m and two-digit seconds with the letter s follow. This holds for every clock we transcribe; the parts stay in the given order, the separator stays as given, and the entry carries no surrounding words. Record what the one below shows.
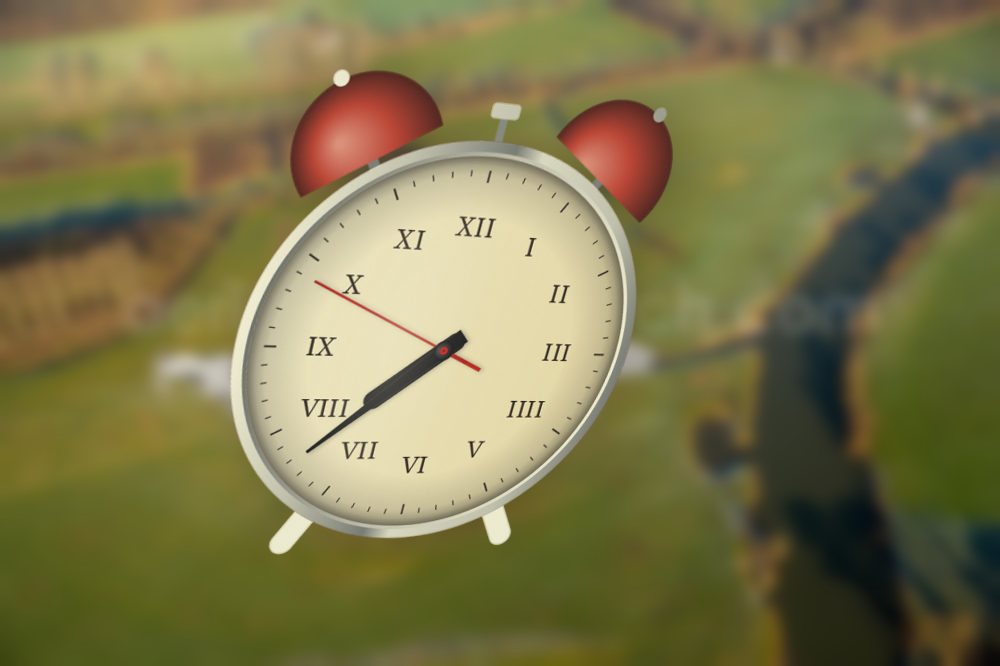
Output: 7h37m49s
